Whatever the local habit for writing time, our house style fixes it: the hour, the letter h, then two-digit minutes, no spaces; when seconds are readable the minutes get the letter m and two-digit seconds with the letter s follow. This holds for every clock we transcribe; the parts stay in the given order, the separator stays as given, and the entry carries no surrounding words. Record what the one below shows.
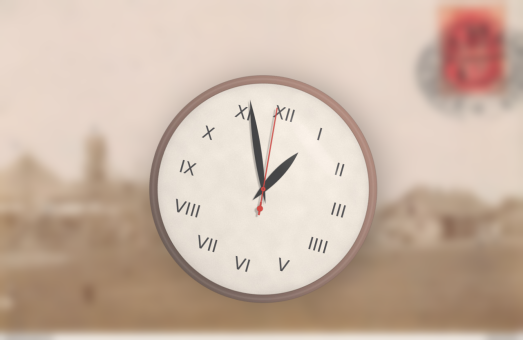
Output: 12h55m59s
